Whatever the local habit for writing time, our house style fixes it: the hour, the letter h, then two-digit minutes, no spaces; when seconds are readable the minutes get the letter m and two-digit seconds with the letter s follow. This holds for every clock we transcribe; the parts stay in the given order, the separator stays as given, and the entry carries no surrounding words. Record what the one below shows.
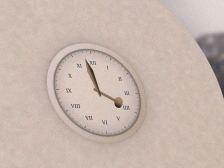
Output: 3h58
